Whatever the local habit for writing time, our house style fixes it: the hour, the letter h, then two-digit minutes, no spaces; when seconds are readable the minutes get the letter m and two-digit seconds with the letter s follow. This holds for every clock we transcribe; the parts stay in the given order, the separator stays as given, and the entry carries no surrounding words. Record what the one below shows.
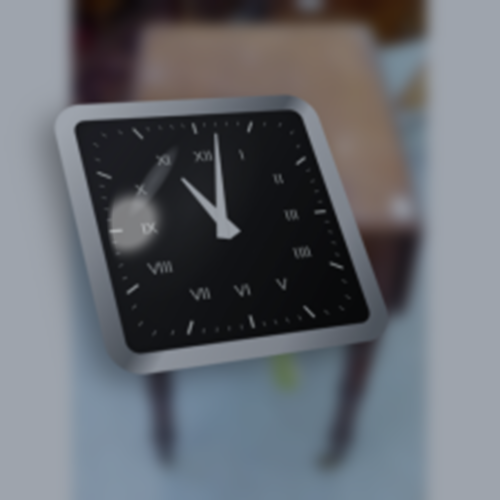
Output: 11h02
